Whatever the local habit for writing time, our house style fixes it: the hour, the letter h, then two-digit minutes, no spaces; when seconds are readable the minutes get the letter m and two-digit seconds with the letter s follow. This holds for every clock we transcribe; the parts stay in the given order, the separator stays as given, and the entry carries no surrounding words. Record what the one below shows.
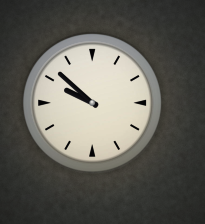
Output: 9h52
